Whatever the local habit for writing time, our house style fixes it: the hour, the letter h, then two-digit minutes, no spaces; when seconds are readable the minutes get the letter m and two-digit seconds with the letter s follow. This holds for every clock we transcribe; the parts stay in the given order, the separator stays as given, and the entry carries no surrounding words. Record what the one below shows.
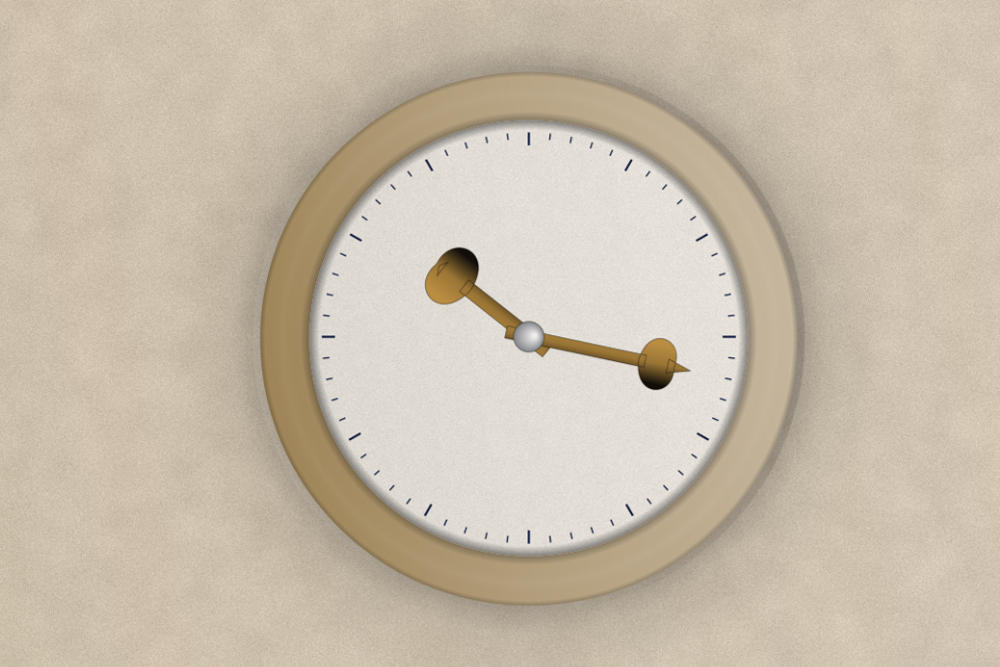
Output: 10h17
